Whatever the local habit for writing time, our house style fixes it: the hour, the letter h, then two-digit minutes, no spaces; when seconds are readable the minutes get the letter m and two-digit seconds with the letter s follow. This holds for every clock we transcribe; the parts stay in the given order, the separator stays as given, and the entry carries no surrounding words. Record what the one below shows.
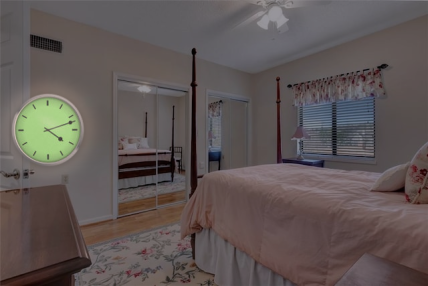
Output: 4h12
